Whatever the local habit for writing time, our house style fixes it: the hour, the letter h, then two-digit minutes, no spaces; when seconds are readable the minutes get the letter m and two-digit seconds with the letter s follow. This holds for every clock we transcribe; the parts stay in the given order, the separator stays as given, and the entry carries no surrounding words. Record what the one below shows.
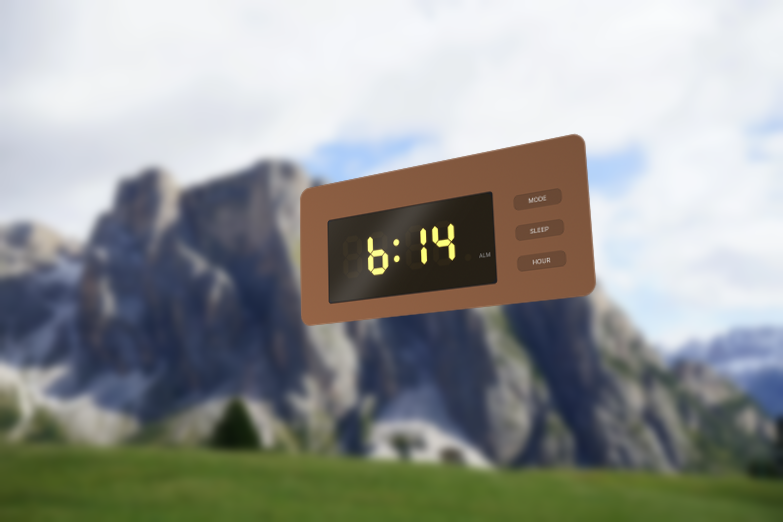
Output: 6h14
